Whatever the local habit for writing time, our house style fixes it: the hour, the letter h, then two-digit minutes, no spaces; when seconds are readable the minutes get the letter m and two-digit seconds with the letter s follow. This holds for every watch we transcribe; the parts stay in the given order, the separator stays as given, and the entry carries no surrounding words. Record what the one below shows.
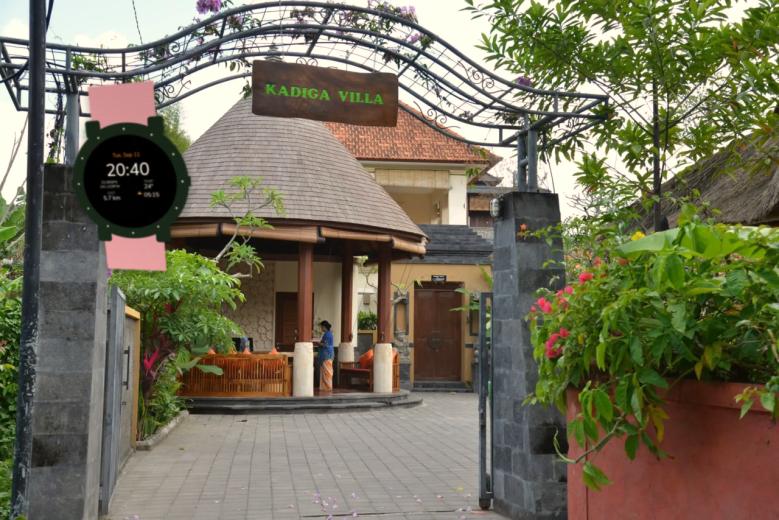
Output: 20h40
